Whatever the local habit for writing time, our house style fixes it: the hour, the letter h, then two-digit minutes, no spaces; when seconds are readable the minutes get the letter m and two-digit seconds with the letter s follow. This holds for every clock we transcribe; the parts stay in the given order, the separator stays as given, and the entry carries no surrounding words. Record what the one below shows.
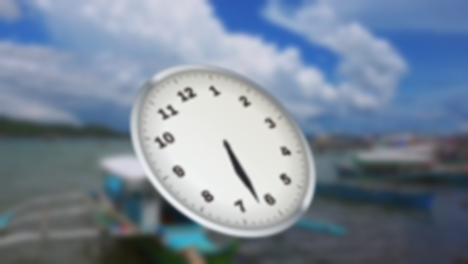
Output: 6h32
